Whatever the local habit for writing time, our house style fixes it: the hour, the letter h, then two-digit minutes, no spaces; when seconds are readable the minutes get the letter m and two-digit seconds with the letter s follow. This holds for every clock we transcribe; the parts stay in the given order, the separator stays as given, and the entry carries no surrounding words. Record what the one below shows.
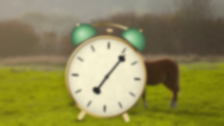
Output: 7h06
